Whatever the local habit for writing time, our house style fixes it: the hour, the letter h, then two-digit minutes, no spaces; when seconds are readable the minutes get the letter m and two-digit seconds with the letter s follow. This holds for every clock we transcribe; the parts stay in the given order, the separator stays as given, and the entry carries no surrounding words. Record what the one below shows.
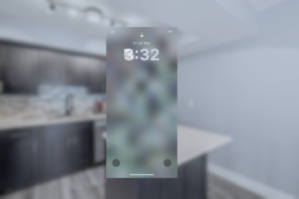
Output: 3h32
